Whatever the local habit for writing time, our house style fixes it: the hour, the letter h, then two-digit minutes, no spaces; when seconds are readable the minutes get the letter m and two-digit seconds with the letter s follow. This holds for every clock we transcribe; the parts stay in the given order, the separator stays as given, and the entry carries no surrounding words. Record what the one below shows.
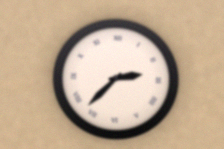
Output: 2h37
